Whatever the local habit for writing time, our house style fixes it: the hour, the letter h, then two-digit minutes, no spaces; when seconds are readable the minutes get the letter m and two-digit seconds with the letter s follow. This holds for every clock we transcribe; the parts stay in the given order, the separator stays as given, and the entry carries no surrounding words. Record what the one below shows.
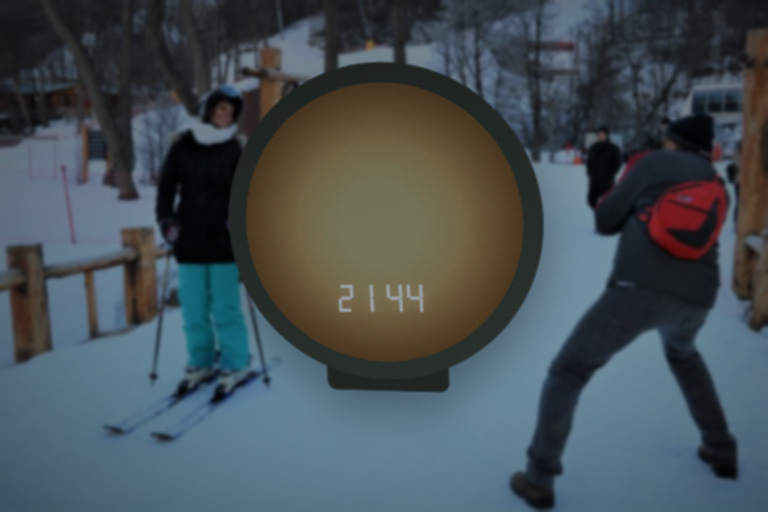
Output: 21h44
